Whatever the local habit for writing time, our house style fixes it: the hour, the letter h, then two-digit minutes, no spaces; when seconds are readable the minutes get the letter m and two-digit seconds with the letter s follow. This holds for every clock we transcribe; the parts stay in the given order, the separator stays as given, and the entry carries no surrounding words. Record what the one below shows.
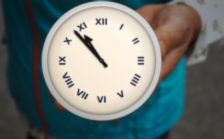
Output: 10h53
